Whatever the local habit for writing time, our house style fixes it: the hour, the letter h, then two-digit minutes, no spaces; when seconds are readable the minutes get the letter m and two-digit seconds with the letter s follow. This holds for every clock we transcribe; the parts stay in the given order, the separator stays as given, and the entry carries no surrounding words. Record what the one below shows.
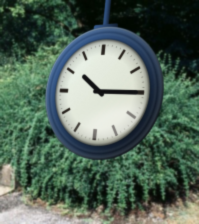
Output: 10h15
